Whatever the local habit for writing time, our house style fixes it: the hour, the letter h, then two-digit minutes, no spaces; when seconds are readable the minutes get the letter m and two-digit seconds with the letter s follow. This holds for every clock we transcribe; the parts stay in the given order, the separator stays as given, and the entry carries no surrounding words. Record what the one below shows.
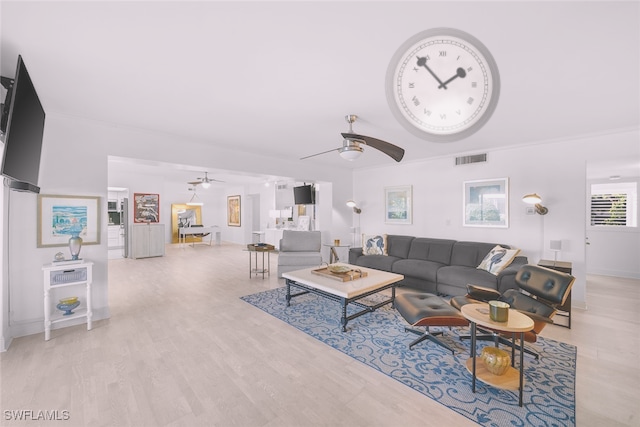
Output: 1h53
